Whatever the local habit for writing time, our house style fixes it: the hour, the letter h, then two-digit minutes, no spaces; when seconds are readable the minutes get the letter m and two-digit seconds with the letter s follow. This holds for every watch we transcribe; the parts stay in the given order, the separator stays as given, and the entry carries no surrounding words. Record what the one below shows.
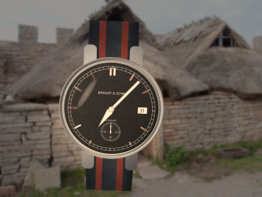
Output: 7h07
